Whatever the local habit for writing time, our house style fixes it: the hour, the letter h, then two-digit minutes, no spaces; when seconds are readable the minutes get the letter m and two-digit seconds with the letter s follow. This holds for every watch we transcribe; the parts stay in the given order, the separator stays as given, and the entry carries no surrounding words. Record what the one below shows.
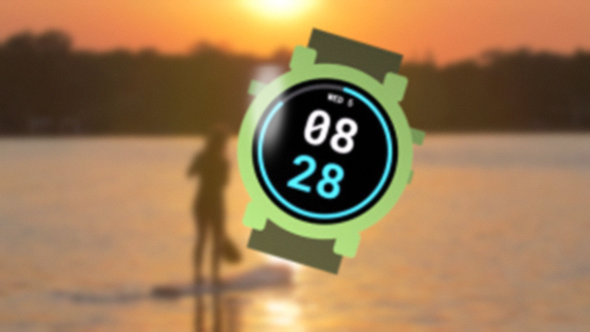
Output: 8h28
